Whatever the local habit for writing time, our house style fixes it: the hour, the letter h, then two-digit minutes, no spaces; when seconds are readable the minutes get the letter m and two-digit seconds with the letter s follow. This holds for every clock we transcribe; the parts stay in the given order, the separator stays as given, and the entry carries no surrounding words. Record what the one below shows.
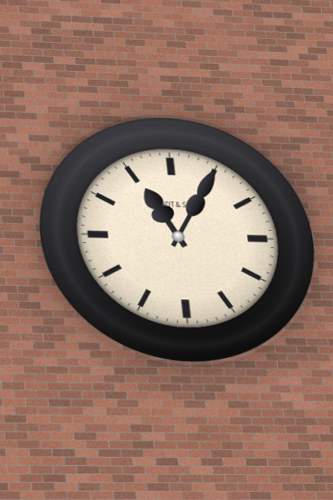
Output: 11h05
